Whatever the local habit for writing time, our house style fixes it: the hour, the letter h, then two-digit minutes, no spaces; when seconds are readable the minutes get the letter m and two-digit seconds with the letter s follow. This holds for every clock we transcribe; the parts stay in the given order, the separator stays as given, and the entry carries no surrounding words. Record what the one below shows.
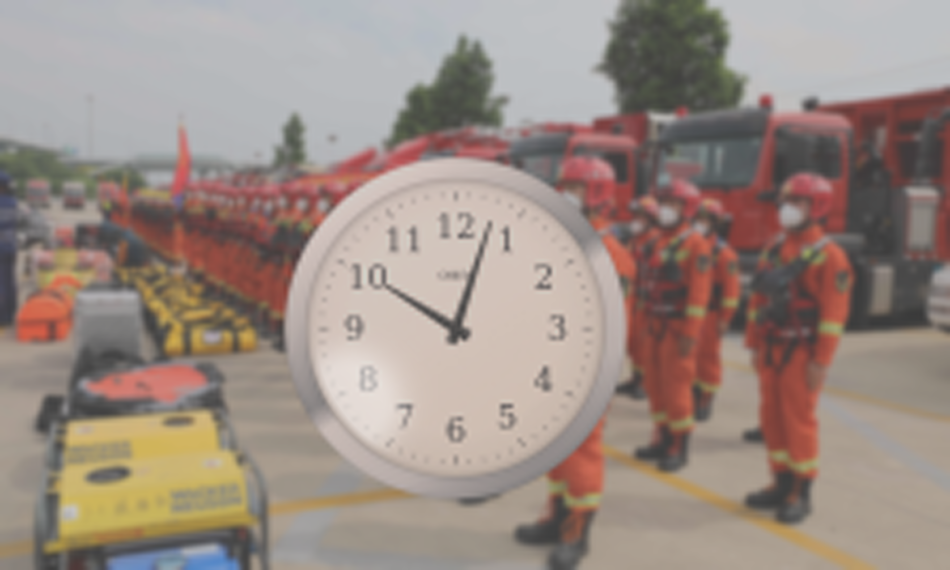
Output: 10h03
